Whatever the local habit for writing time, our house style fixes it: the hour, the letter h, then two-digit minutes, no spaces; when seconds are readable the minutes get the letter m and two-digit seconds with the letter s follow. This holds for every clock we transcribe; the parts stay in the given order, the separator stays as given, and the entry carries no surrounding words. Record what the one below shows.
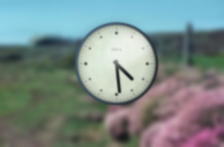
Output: 4h29
